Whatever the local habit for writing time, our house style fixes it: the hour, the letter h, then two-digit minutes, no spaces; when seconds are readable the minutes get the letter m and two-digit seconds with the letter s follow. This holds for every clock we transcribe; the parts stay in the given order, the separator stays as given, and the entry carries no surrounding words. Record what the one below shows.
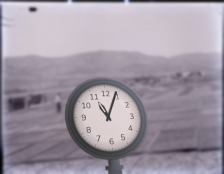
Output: 11h04
